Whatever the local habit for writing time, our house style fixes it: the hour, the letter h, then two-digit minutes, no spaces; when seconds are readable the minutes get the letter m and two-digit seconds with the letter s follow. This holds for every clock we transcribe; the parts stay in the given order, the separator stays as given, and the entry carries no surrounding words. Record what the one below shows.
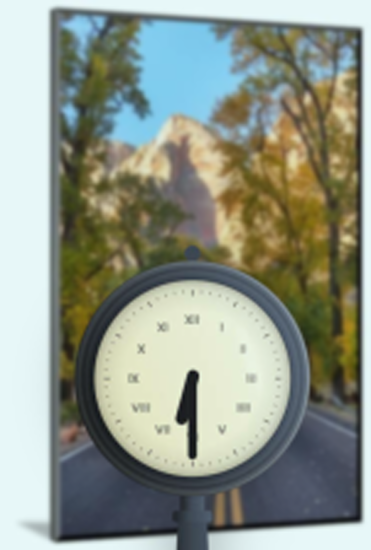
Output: 6h30
